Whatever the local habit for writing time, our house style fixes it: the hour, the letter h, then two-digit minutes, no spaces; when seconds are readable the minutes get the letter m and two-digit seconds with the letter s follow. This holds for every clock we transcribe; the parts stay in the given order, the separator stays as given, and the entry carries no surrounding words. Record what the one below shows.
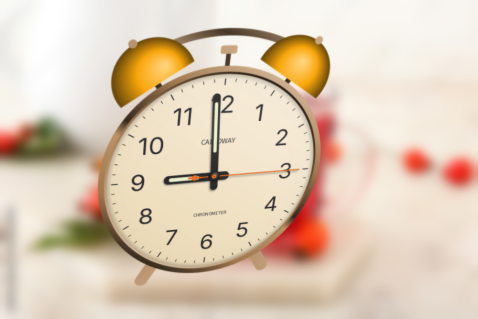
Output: 8h59m15s
